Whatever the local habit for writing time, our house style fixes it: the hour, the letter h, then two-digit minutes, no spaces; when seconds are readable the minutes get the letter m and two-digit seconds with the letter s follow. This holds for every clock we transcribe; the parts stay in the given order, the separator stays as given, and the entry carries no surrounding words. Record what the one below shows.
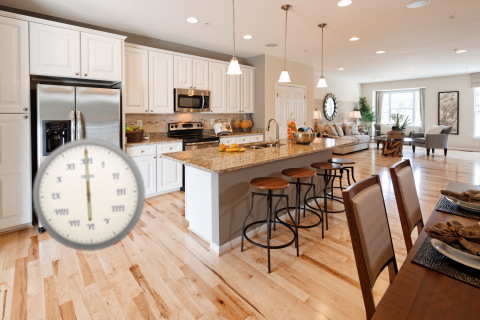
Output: 6h00
